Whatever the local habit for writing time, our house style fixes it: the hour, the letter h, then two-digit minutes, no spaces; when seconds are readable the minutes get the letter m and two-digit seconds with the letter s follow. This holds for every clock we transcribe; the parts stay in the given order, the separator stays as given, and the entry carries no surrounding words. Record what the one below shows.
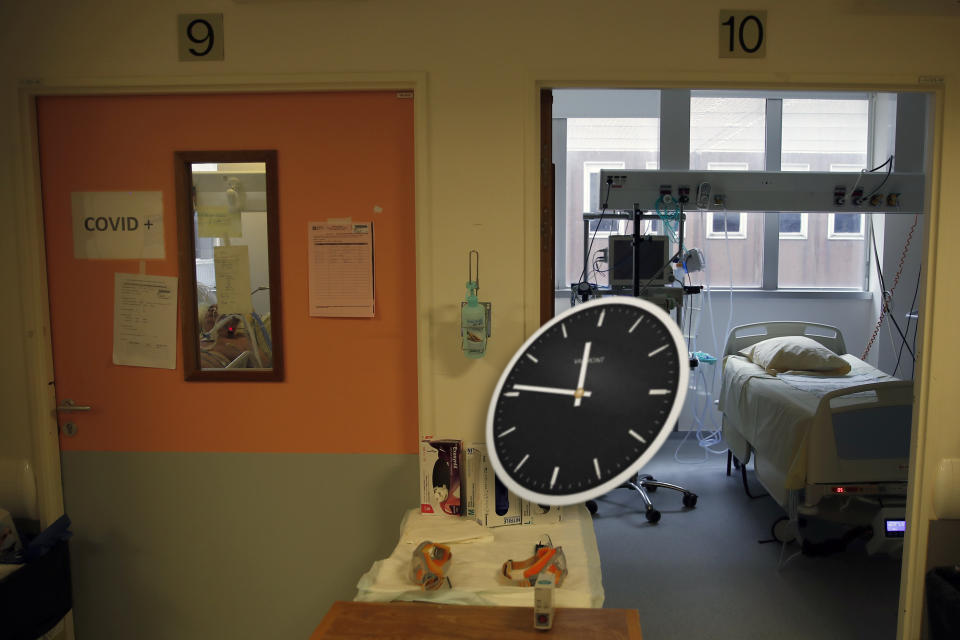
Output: 11h46
